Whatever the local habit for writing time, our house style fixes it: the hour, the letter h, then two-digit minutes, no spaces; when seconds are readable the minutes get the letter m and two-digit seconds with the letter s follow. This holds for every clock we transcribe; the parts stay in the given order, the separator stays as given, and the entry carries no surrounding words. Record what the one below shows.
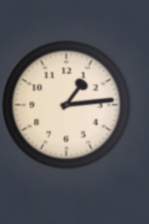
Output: 1h14
